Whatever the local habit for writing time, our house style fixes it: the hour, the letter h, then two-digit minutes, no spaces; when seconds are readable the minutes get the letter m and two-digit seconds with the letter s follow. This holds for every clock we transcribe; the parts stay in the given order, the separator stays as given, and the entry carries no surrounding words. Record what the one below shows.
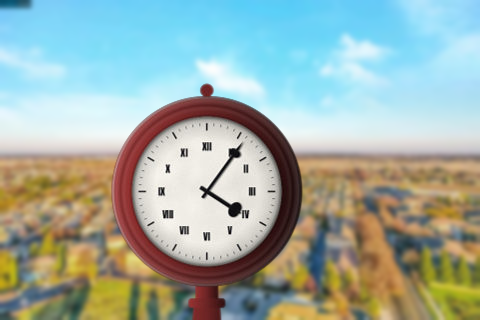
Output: 4h06
